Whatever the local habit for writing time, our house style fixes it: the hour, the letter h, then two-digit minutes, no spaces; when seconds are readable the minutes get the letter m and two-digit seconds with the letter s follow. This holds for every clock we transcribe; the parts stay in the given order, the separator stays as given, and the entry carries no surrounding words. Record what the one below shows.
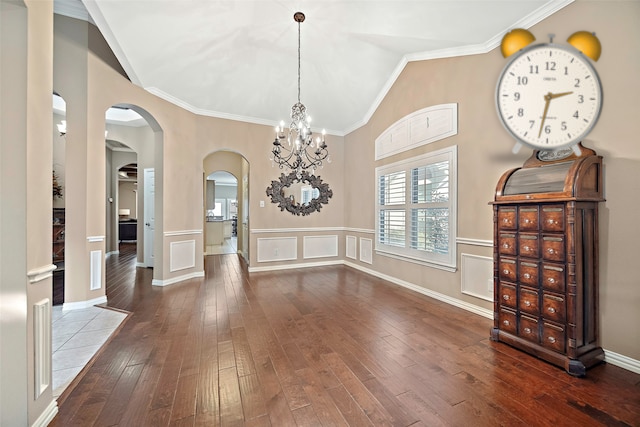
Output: 2h32
